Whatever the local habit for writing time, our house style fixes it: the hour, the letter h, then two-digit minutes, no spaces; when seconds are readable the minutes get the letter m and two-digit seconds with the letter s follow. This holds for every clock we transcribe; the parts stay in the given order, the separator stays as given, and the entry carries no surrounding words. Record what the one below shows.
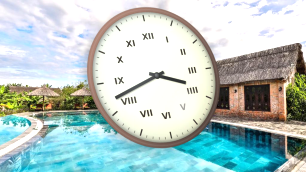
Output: 3h42
